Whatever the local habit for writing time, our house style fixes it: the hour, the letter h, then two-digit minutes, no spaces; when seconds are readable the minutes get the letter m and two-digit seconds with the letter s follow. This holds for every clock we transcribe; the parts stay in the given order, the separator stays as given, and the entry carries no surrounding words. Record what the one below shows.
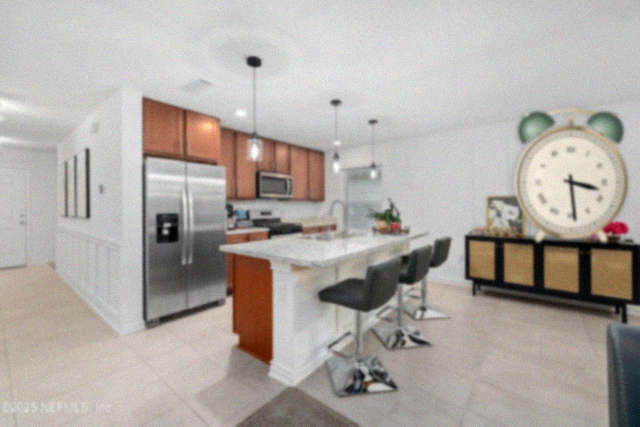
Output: 3h29
